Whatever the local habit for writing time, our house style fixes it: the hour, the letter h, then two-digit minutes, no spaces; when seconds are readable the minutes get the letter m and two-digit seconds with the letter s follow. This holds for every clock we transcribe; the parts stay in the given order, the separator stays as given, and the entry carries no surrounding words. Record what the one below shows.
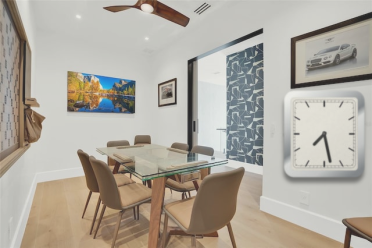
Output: 7h28
